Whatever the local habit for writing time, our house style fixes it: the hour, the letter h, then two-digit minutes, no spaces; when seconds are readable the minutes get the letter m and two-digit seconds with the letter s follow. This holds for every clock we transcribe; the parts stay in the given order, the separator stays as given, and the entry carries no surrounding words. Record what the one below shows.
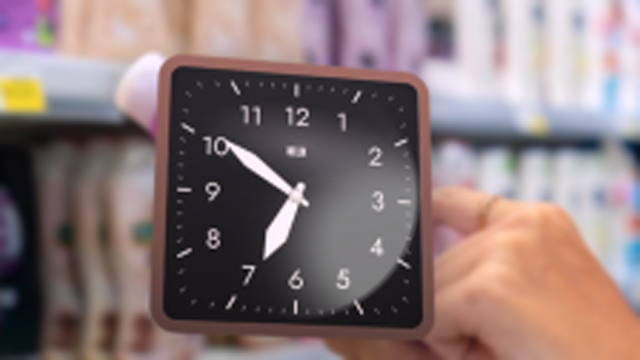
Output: 6h51
